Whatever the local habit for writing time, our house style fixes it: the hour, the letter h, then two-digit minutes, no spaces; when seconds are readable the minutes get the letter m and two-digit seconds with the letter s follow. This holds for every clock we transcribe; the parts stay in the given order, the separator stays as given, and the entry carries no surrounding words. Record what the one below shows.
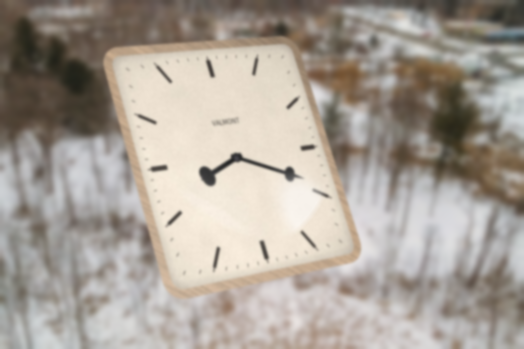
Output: 8h19
